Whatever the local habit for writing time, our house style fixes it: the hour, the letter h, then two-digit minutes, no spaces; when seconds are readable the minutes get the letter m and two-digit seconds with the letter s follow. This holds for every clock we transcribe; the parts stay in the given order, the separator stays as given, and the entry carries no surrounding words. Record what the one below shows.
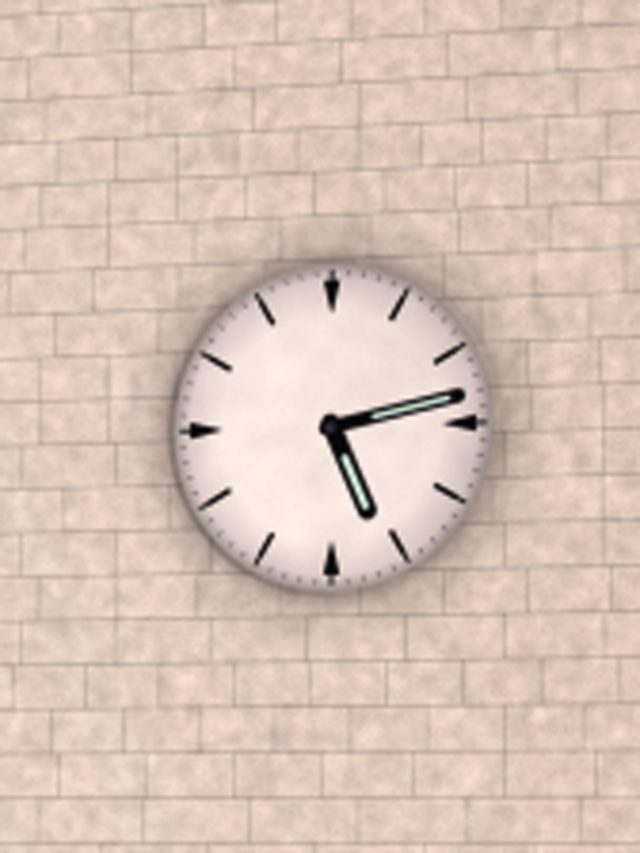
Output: 5h13
